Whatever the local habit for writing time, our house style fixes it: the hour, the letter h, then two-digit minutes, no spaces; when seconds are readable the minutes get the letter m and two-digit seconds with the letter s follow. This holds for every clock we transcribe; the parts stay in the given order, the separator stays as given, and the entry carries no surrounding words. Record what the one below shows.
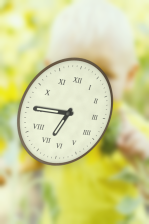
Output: 6h45
